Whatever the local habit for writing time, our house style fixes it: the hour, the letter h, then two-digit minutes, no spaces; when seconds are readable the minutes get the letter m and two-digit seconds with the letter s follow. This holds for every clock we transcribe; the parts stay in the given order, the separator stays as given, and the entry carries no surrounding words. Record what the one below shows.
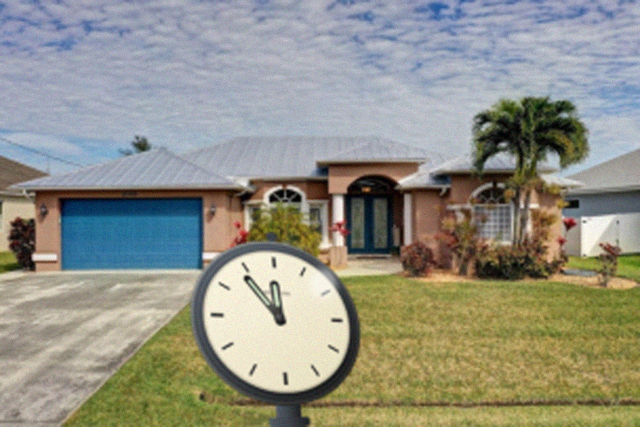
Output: 11h54
